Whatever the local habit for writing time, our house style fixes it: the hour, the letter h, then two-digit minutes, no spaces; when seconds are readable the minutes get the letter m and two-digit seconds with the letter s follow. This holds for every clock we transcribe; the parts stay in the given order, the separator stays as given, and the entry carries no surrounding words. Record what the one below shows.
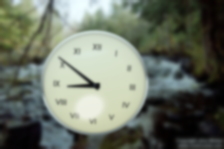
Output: 8h51
